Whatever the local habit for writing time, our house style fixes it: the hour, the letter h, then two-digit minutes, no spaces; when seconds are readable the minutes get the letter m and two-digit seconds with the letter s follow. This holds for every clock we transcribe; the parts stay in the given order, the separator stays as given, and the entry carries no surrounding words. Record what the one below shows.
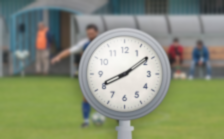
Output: 8h09
